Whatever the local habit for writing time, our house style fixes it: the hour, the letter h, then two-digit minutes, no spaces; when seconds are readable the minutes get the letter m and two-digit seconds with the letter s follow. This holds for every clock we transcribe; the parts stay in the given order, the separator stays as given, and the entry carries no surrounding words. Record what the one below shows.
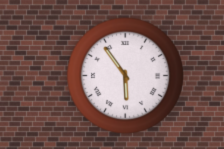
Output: 5h54
